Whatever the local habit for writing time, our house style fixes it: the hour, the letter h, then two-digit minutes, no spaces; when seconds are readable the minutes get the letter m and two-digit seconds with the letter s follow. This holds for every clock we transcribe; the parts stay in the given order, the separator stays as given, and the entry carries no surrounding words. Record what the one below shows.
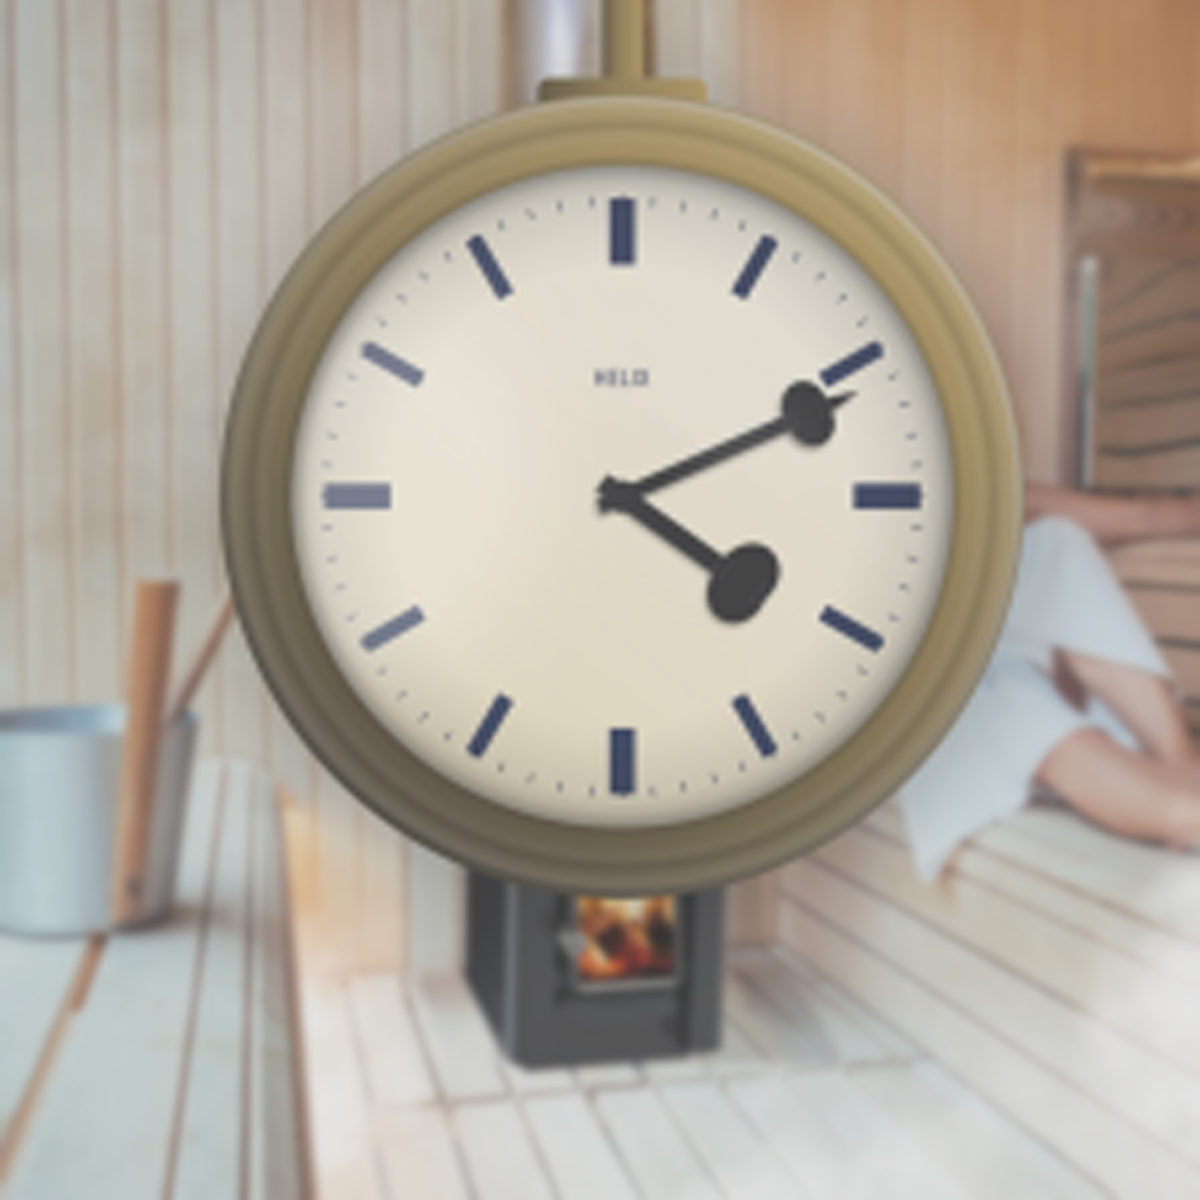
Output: 4h11
